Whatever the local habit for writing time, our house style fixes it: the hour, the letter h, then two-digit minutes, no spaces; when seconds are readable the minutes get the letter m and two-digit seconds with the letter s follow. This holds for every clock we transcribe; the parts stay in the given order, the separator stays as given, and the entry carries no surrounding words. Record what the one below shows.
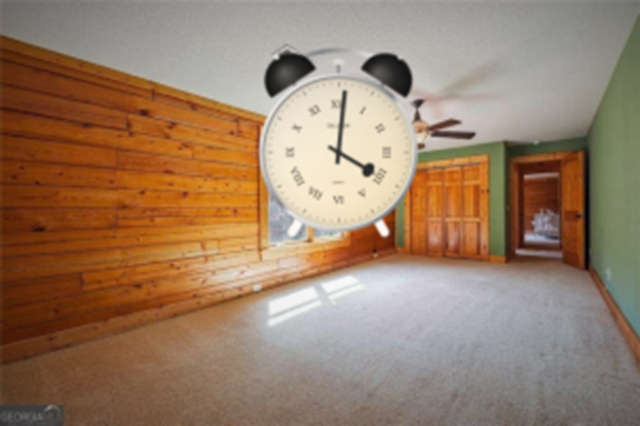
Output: 4h01
